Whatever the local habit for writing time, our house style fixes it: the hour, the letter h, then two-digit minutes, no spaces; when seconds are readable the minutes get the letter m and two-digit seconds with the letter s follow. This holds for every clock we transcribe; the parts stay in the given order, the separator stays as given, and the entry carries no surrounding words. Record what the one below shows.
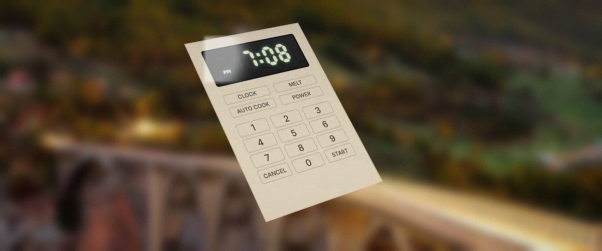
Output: 7h08
